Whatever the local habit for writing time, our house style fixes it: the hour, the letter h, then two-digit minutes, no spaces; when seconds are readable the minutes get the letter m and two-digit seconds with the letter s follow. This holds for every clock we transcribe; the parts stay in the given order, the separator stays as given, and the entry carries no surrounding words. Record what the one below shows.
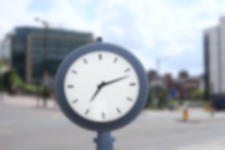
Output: 7h12
